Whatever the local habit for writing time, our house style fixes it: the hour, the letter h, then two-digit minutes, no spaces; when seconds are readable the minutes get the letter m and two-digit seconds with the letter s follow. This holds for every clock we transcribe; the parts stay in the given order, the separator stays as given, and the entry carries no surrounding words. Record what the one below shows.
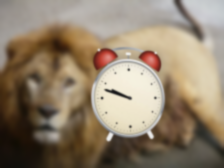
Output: 9h48
